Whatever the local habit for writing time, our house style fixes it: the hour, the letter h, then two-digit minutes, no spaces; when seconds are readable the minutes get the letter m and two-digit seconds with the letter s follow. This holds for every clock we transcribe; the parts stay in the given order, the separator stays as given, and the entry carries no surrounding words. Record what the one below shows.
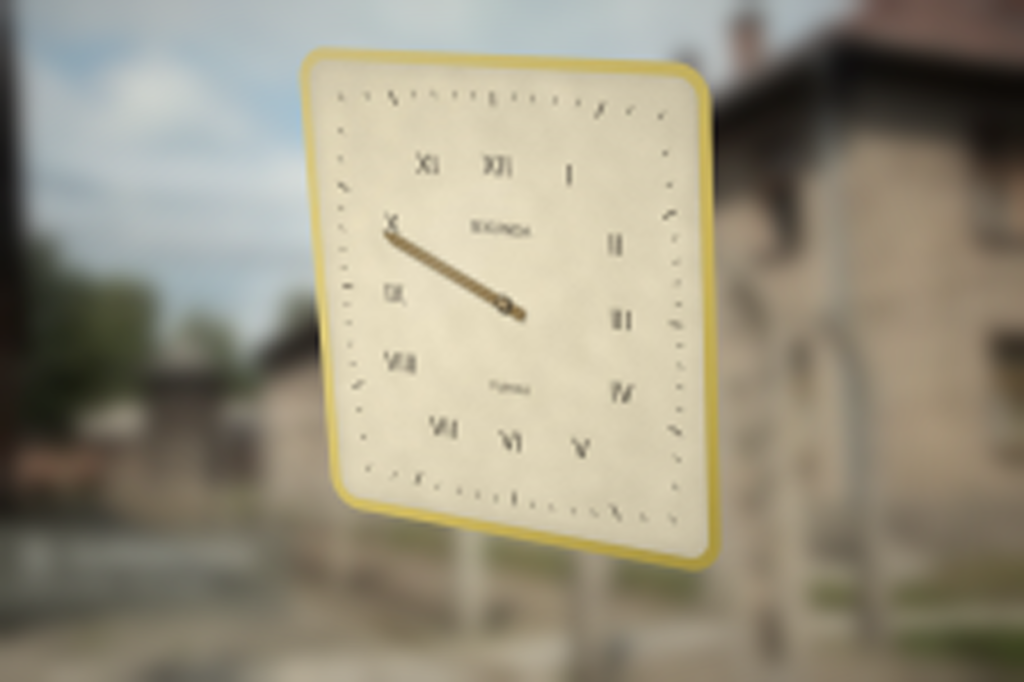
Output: 9h49
